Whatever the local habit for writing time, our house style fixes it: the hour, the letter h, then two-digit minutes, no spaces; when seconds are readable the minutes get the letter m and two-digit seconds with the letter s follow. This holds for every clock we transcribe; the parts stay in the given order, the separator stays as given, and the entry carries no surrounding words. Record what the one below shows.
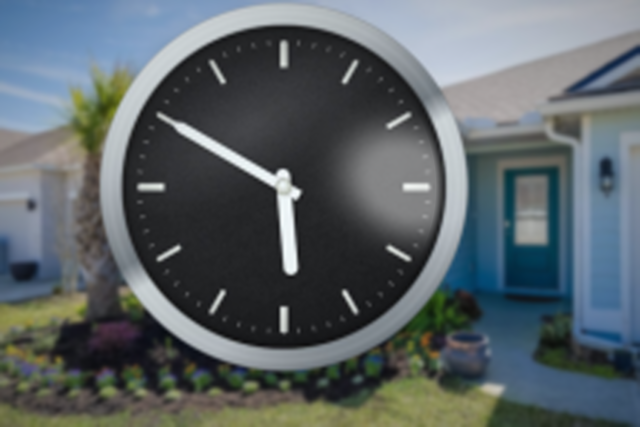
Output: 5h50
